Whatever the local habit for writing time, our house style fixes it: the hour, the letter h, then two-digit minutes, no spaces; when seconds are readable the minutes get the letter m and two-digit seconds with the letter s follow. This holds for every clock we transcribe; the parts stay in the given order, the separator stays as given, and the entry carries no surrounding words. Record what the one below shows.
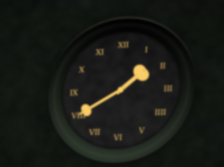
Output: 1h40
